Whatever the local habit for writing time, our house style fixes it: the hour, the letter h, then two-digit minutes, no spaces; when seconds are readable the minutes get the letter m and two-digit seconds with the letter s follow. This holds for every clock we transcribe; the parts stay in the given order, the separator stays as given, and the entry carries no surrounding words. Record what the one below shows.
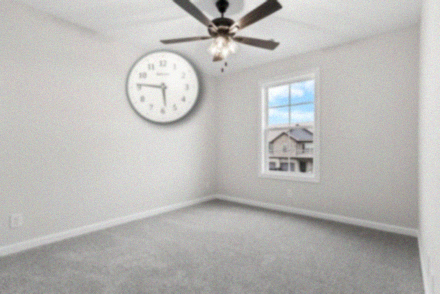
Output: 5h46
